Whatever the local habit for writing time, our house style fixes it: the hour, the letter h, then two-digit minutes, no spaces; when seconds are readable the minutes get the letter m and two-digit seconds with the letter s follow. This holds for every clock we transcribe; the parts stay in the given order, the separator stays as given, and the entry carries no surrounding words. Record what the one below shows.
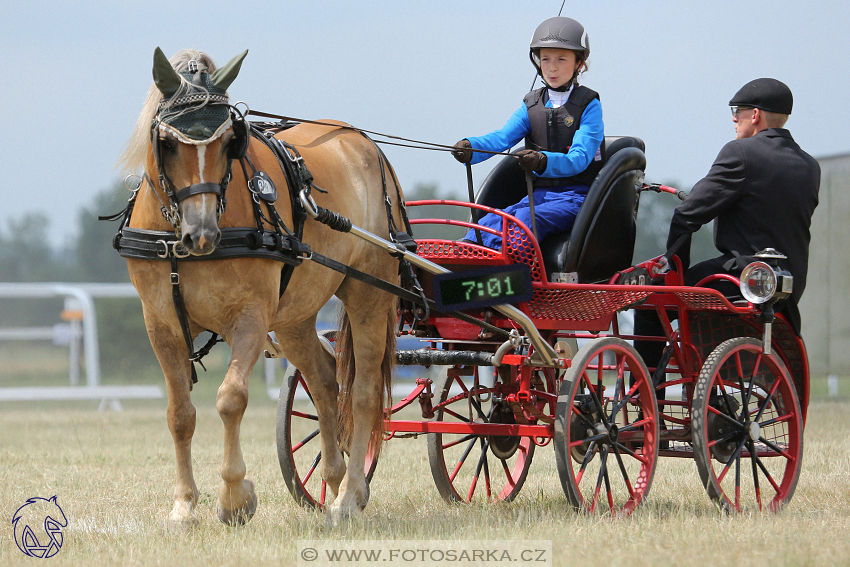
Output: 7h01
